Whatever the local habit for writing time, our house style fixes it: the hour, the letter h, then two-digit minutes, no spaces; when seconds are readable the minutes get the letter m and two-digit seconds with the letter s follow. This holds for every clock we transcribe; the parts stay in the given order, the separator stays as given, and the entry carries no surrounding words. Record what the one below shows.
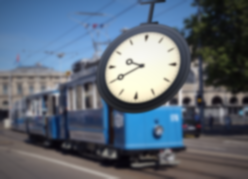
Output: 9h40
